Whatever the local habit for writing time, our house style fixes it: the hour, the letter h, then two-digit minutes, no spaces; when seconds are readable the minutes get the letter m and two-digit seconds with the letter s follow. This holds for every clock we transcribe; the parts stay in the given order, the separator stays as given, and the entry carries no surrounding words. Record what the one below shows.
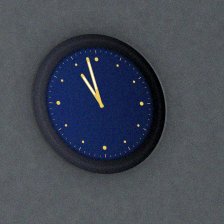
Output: 10h58
